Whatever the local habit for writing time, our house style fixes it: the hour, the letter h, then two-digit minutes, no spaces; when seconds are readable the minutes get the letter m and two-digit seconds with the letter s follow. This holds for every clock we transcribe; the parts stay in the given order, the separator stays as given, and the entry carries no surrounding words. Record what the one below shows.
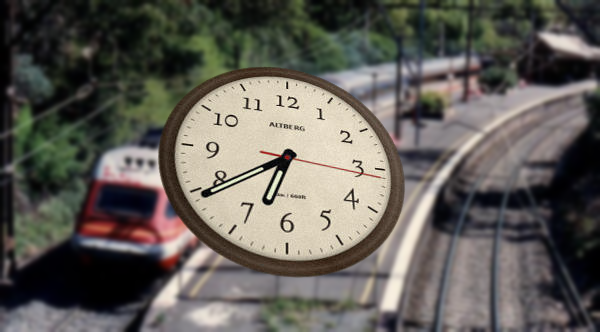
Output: 6h39m16s
